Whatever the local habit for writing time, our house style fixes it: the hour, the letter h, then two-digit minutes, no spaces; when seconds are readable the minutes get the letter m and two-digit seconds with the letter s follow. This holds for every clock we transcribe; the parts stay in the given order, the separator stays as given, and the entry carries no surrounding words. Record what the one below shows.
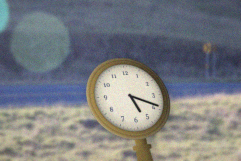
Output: 5h19
